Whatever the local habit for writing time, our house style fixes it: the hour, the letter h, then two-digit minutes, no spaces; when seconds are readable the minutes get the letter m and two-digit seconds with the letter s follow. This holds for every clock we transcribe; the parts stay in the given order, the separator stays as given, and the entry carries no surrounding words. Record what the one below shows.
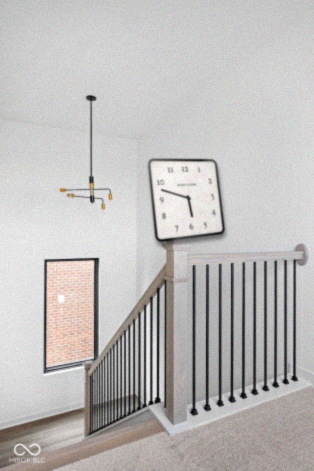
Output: 5h48
